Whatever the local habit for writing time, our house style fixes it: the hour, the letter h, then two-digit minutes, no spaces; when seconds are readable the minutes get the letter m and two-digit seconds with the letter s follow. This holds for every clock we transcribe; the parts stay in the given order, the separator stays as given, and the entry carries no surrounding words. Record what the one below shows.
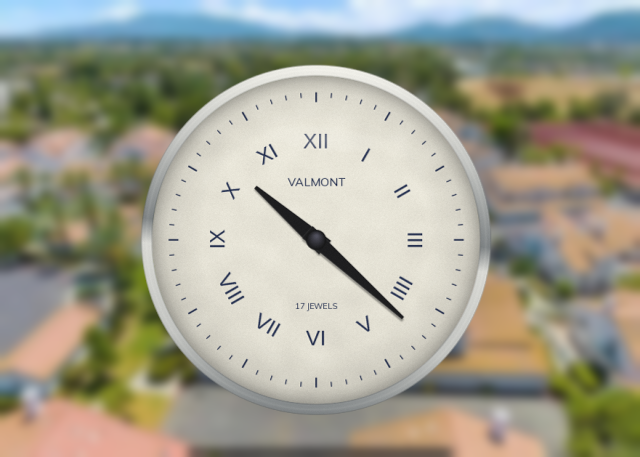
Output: 10h22
